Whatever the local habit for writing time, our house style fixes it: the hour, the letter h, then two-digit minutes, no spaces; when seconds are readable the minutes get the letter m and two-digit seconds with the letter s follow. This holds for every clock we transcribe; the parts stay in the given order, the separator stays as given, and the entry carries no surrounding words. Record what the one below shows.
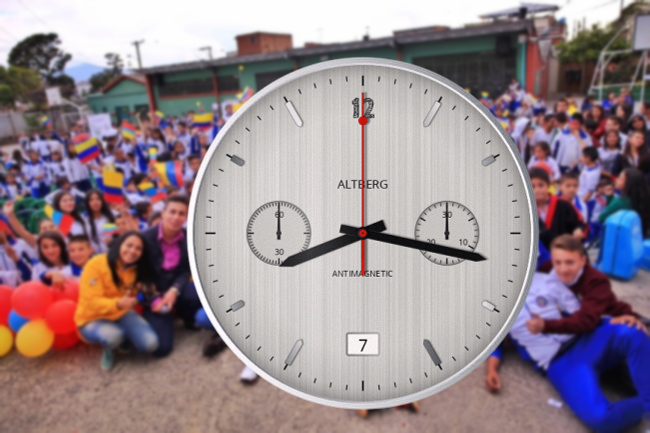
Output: 8h17
